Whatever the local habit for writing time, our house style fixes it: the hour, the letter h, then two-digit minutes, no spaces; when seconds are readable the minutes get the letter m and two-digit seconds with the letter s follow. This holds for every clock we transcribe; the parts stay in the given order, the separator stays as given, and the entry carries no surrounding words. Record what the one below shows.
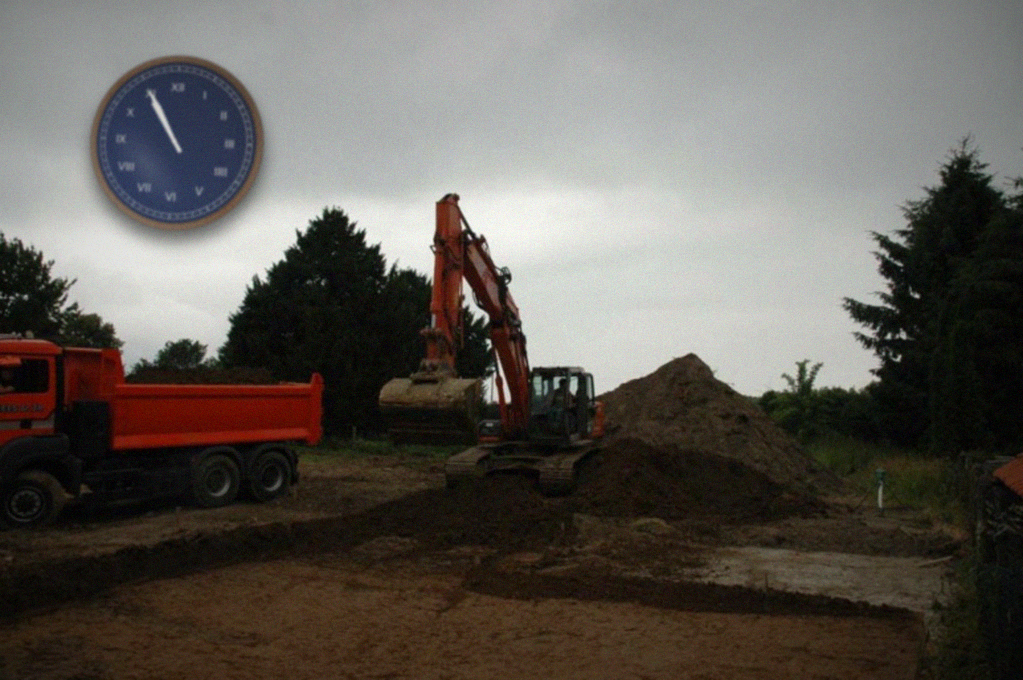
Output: 10h55
